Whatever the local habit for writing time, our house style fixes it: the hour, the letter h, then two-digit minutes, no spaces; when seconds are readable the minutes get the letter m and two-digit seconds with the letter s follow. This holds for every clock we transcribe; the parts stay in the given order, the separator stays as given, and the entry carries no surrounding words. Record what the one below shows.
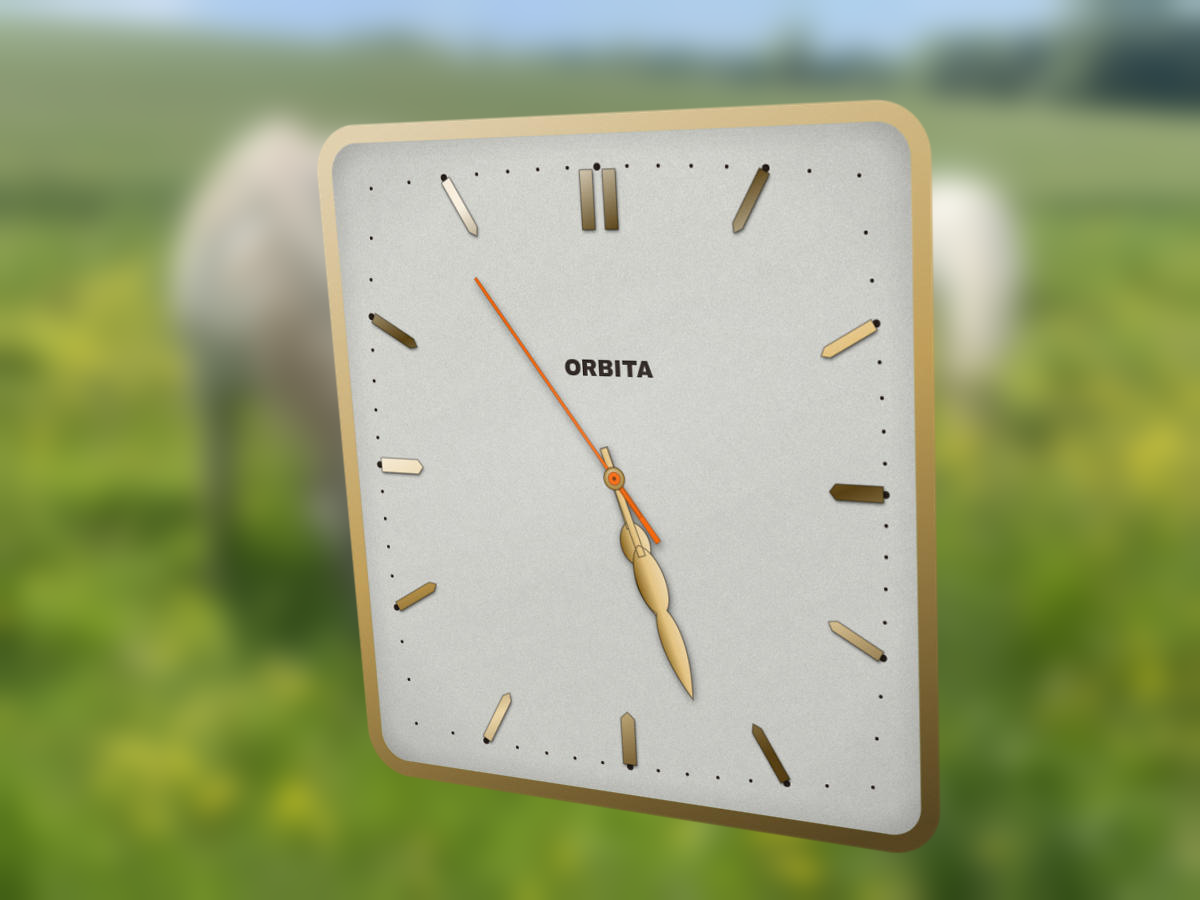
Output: 5h26m54s
